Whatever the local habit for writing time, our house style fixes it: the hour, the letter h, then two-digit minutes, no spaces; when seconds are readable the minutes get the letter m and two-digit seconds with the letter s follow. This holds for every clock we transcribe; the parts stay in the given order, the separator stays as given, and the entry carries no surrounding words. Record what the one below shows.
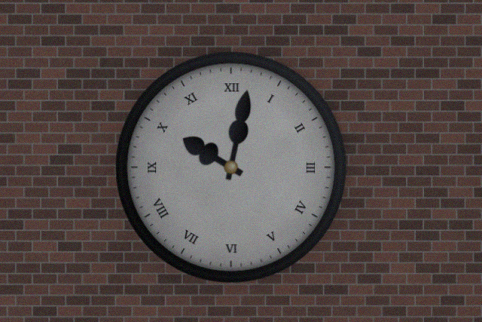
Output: 10h02
